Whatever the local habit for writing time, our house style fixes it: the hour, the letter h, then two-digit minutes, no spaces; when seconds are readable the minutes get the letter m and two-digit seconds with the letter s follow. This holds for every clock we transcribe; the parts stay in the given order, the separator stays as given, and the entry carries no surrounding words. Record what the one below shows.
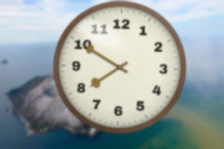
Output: 7h50
